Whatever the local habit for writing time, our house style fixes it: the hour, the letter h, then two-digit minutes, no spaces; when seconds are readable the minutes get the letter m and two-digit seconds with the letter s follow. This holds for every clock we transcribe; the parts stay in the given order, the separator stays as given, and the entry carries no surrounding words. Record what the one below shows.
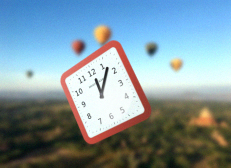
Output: 12h07
